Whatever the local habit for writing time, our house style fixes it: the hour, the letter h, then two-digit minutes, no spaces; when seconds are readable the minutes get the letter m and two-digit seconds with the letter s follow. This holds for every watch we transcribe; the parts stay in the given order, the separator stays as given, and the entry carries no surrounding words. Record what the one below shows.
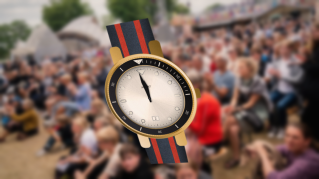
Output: 11h59
